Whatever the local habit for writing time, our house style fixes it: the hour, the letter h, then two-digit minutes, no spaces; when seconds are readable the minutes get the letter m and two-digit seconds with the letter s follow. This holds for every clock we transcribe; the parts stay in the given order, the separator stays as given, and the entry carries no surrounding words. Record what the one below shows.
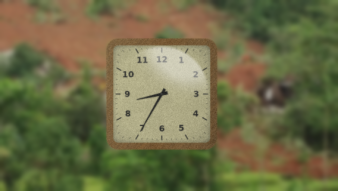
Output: 8h35
